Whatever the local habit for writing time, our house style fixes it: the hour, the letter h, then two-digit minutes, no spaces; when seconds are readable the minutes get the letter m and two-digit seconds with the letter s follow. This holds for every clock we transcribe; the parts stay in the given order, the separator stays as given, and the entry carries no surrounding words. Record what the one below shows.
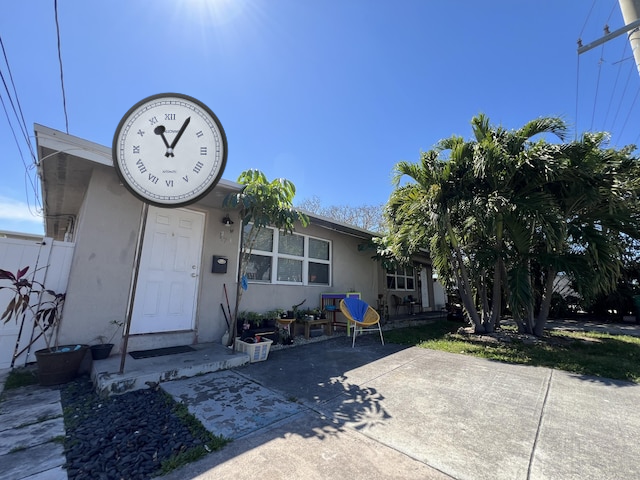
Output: 11h05
